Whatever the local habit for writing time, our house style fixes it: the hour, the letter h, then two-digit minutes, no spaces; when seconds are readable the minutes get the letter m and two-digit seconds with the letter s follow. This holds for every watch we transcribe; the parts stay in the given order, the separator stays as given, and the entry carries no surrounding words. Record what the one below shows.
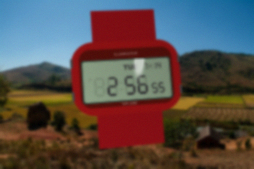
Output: 2h56
